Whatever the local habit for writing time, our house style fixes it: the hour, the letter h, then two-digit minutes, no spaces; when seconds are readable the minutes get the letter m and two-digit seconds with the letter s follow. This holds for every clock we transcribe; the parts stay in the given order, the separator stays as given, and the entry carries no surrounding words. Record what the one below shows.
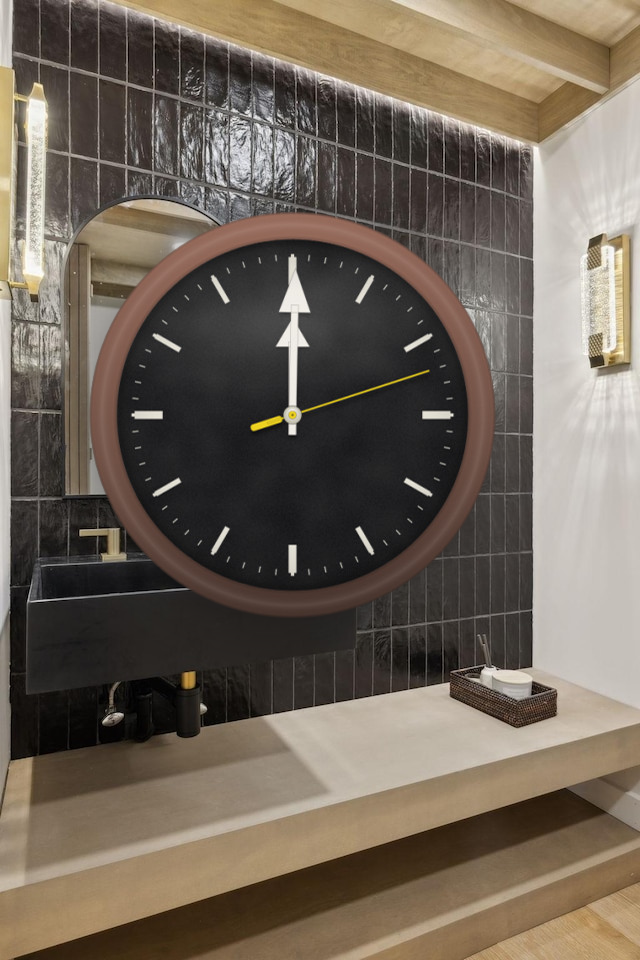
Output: 12h00m12s
